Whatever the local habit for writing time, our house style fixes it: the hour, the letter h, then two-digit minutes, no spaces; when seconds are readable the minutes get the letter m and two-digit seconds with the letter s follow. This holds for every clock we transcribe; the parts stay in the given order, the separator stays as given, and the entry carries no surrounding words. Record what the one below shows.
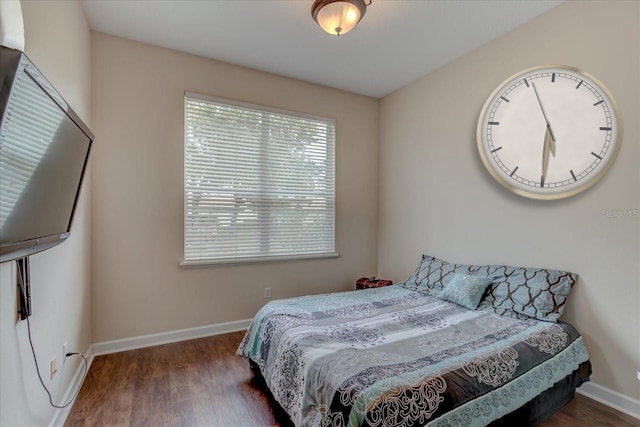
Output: 5h29m56s
